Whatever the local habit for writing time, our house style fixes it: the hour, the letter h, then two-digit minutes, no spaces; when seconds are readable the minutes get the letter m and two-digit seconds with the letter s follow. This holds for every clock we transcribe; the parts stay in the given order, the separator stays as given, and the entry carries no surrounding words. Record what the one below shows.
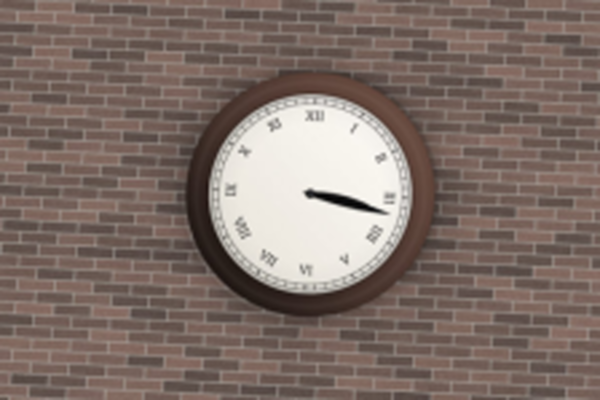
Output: 3h17
